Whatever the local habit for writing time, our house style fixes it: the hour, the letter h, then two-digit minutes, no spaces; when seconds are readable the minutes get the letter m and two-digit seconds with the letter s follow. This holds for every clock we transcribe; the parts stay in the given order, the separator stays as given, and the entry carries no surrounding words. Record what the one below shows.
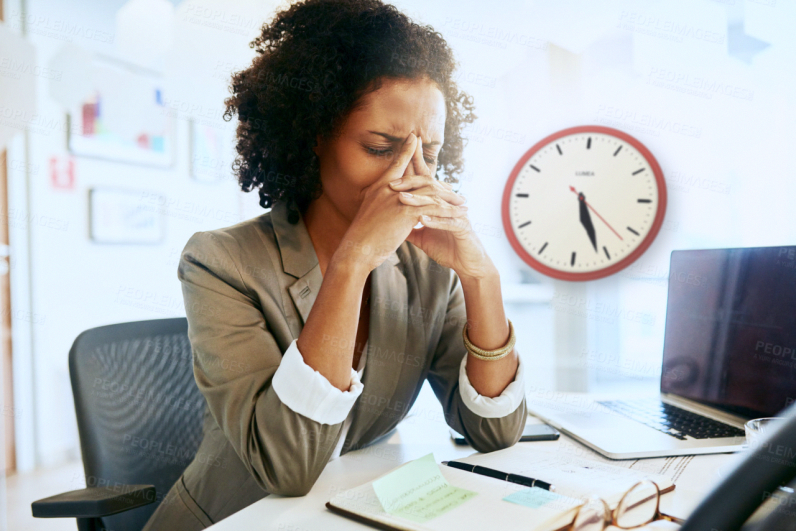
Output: 5h26m22s
